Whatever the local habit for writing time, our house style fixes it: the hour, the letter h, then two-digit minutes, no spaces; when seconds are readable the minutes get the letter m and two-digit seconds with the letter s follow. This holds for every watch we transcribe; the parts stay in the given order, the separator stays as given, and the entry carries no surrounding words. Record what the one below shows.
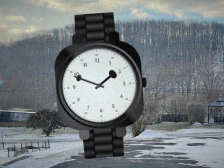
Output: 1h49
